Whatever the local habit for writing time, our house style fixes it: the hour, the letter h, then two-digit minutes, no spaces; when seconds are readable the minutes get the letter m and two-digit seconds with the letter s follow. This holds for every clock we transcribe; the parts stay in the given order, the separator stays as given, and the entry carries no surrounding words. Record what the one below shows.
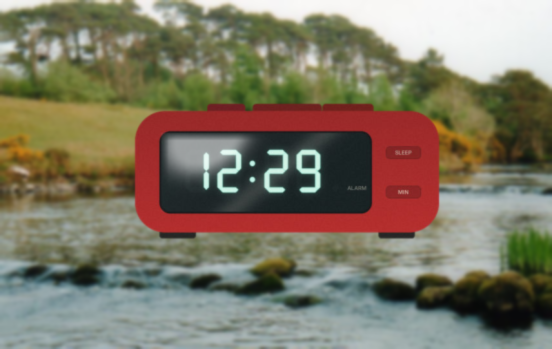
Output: 12h29
